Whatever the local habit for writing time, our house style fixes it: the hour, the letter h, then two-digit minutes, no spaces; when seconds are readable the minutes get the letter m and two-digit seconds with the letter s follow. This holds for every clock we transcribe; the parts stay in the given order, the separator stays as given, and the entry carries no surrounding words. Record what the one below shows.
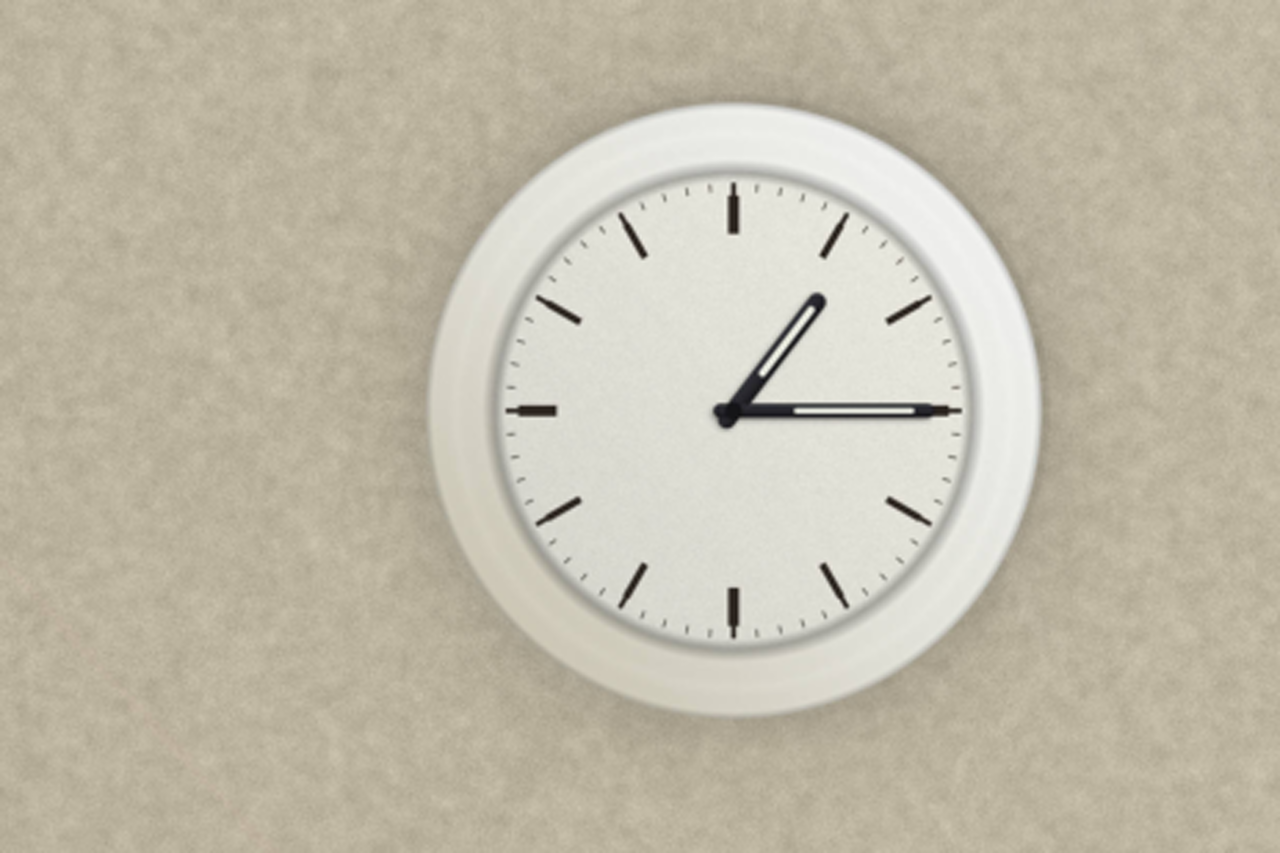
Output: 1h15
